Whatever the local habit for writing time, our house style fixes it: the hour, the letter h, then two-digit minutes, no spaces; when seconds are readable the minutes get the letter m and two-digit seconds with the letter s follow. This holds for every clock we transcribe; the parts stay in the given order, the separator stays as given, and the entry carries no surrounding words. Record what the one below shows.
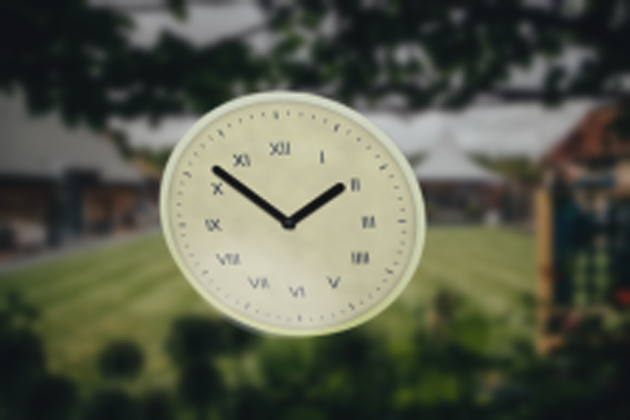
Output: 1h52
